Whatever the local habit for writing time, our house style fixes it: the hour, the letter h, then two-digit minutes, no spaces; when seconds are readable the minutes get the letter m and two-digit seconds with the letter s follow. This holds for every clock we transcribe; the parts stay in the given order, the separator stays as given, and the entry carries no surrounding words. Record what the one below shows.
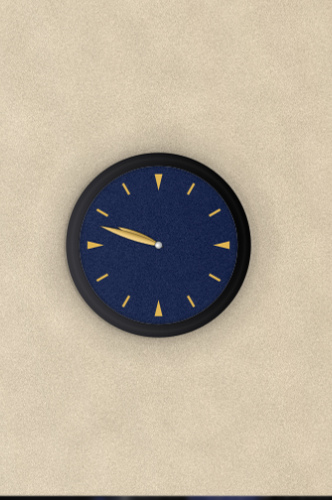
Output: 9h48
